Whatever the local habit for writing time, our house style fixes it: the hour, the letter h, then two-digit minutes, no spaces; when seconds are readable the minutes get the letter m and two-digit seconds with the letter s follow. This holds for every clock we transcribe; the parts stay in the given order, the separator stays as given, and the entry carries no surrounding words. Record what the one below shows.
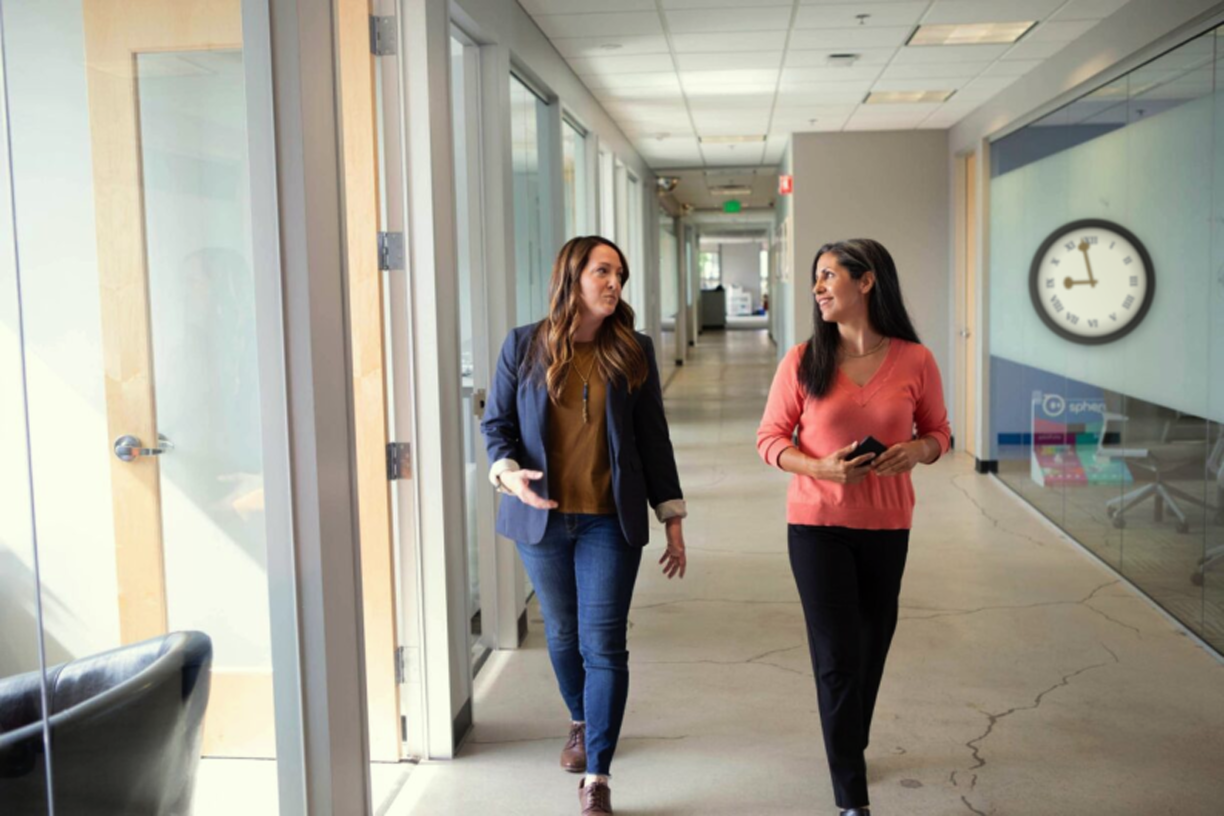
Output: 8h58
